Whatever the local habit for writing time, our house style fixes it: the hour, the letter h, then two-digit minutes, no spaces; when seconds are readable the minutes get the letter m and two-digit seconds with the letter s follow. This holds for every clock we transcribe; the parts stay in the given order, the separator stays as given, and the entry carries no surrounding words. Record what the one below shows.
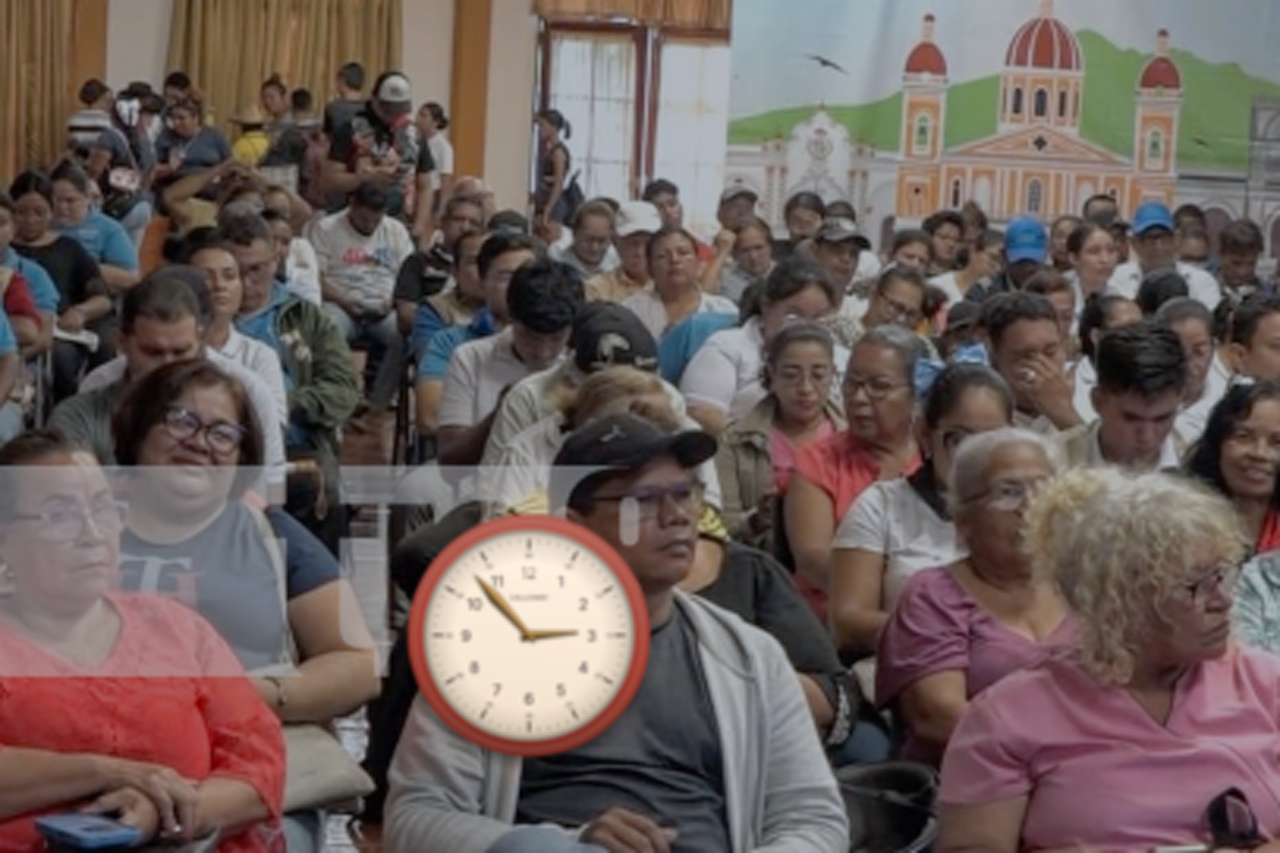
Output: 2h53
